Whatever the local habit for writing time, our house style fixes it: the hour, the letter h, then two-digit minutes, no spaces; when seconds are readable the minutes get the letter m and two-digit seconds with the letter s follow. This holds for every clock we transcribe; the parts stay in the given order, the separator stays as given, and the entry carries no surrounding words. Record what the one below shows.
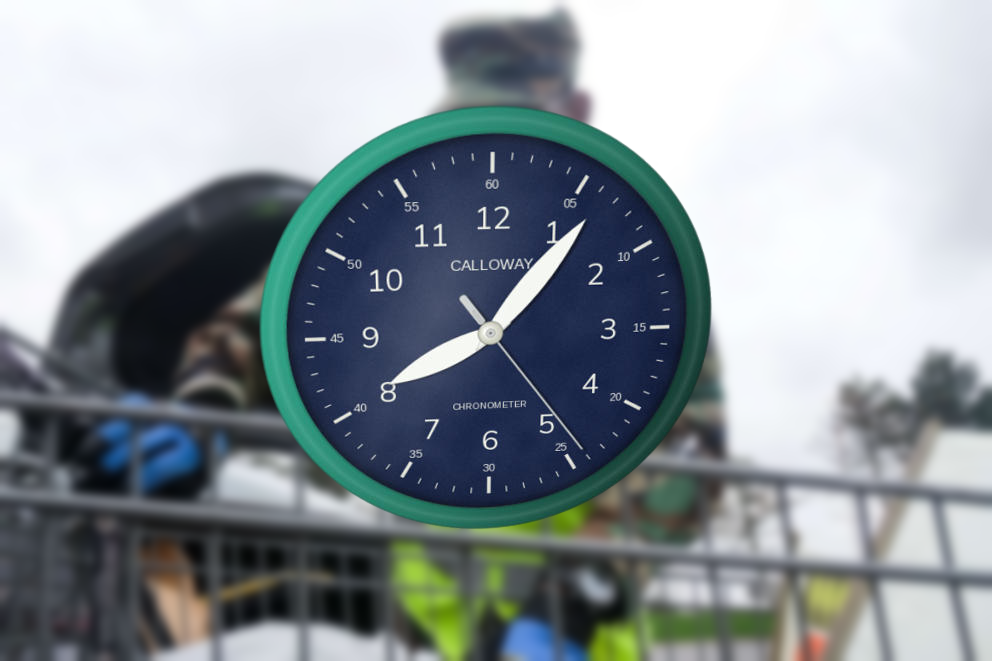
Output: 8h06m24s
